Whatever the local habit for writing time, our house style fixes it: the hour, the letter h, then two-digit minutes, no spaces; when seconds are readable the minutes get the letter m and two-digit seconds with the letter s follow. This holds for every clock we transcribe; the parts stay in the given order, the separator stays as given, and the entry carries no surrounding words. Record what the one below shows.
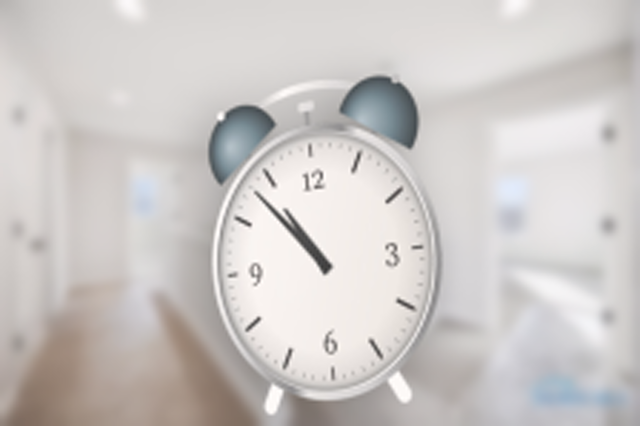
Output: 10h53
